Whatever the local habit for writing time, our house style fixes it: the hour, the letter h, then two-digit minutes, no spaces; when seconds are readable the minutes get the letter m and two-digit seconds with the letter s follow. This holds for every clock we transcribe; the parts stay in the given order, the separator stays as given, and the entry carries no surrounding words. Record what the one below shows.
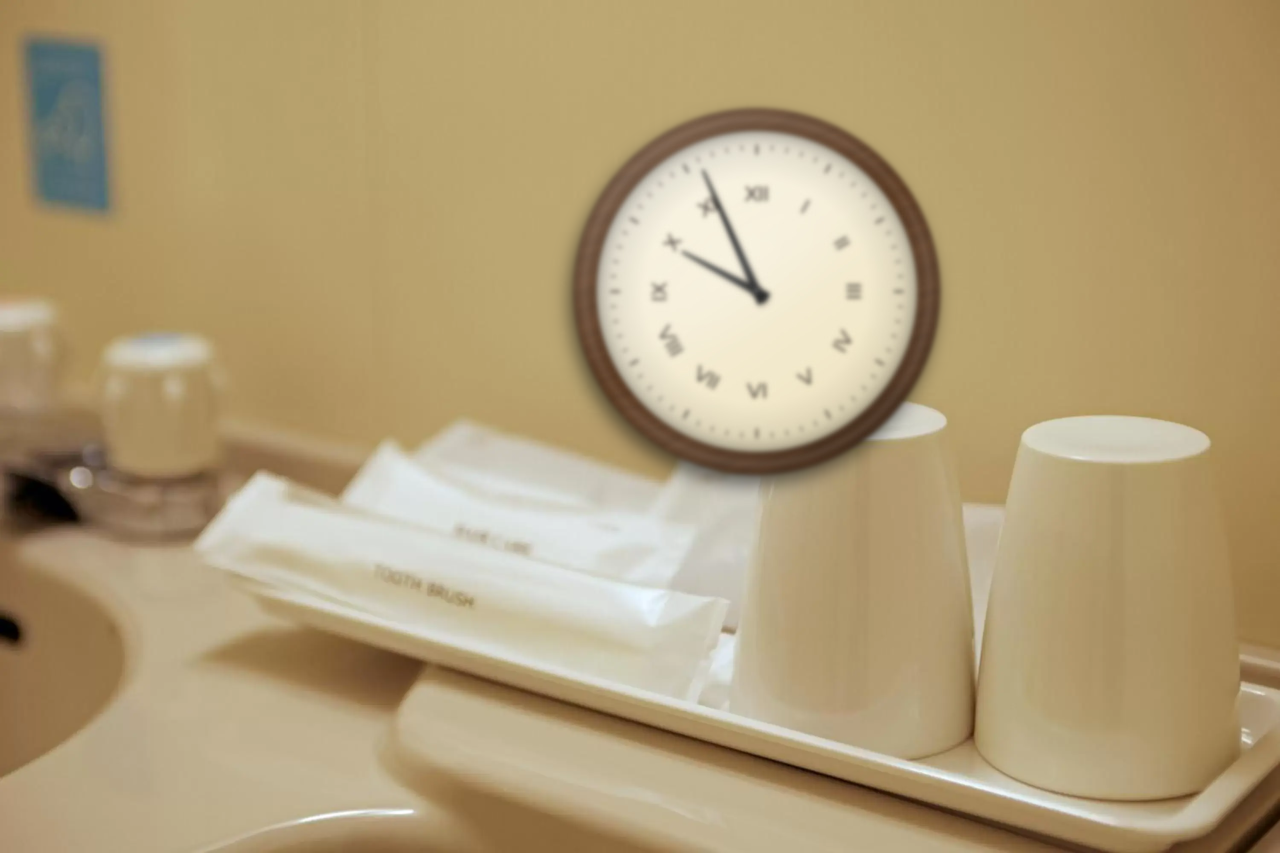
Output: 9h56
